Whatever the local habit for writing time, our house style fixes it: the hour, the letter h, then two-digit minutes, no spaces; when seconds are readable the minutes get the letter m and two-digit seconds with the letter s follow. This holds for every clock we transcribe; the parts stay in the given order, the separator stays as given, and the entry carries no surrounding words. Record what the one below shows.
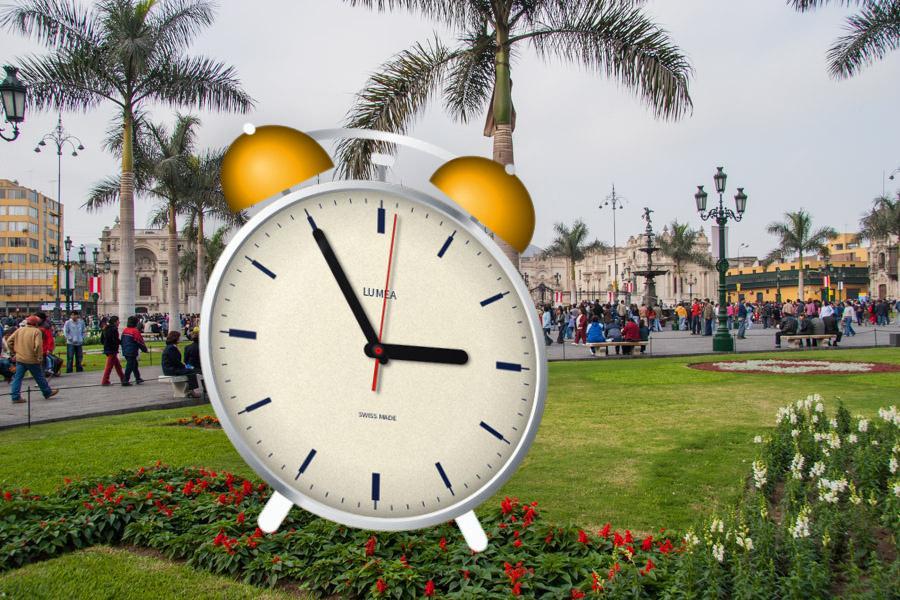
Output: 2h55m01s
